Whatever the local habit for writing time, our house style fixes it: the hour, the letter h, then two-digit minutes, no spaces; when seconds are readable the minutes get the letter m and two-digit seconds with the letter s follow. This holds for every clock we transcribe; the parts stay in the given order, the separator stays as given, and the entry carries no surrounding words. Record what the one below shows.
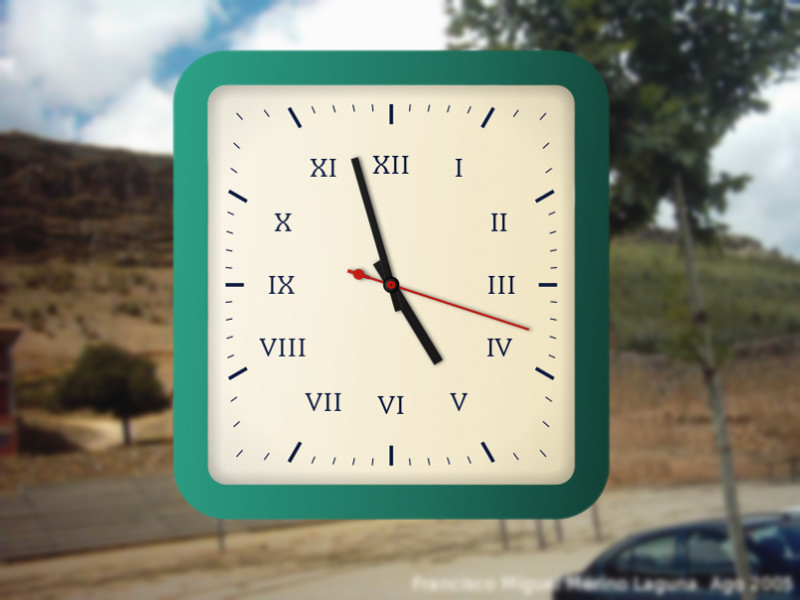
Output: 4h57m18s
